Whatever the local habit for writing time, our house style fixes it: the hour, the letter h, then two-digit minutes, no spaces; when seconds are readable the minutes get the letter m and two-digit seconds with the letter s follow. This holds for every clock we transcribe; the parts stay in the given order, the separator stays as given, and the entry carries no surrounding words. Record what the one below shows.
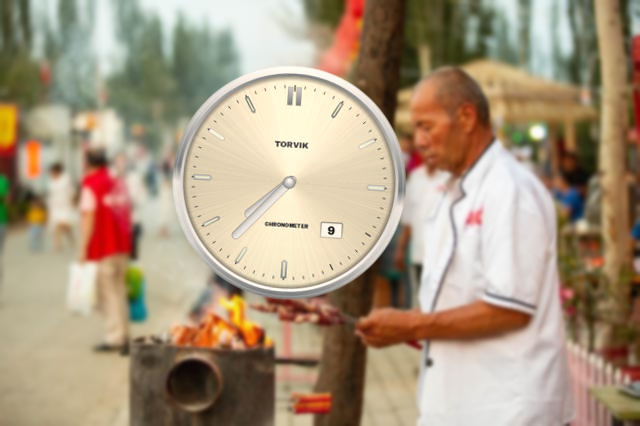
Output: 7h37
